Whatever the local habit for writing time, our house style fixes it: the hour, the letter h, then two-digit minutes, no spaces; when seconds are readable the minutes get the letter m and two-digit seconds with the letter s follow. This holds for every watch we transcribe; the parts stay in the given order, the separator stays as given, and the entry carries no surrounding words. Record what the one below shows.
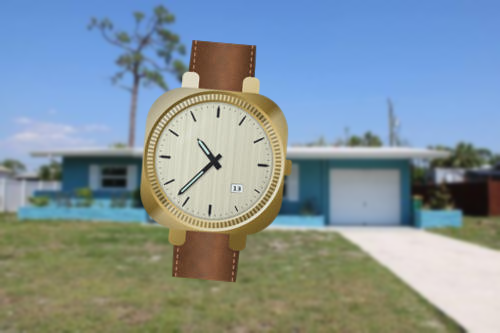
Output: 10h37
